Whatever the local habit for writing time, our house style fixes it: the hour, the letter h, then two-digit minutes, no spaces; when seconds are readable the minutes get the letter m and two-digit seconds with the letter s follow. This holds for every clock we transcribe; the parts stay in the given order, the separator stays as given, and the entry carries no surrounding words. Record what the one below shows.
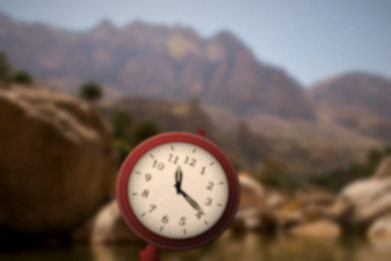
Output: 11h19
